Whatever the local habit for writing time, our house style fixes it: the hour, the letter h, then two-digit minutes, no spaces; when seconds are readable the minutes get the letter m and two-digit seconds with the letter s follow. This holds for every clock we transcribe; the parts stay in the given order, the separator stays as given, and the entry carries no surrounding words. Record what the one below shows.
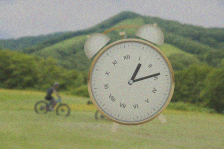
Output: 1h14
